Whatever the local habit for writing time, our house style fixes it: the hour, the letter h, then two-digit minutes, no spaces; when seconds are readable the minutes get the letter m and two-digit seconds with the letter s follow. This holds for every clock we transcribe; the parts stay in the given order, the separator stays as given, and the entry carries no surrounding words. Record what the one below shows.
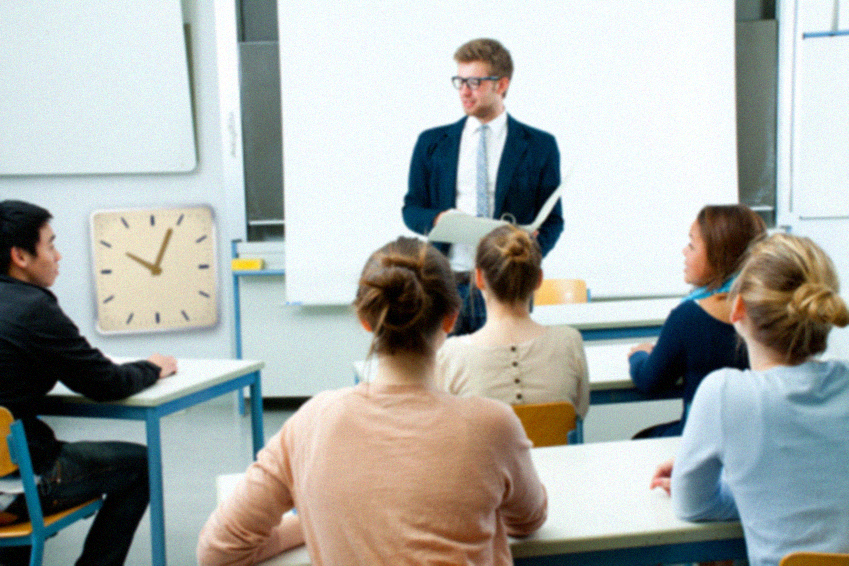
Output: 10h04
